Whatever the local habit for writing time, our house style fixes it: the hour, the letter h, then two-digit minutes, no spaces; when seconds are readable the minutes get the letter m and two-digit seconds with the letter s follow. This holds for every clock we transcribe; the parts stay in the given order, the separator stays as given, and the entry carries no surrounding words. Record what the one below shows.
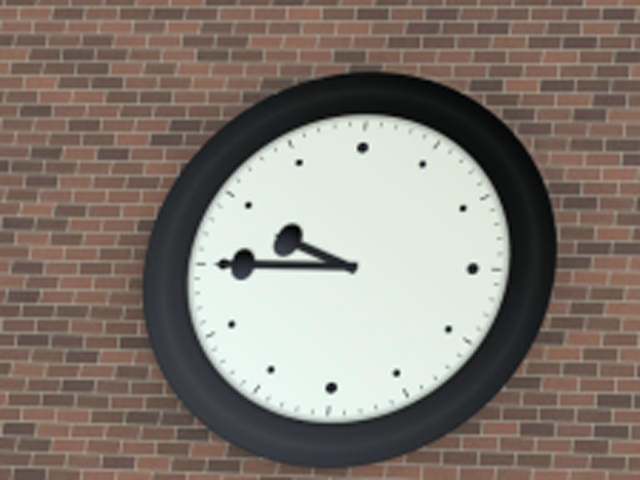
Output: 9h45
